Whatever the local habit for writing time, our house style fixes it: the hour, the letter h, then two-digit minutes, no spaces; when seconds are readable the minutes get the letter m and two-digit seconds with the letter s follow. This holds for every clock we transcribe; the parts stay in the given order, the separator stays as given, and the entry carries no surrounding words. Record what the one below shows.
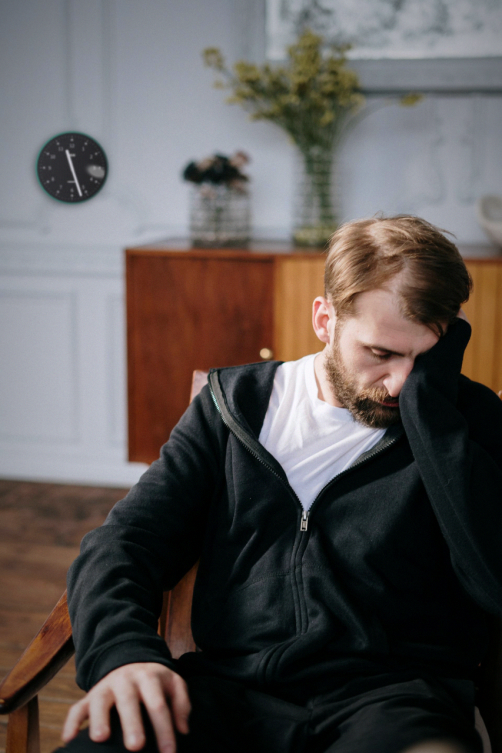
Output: 11h27
